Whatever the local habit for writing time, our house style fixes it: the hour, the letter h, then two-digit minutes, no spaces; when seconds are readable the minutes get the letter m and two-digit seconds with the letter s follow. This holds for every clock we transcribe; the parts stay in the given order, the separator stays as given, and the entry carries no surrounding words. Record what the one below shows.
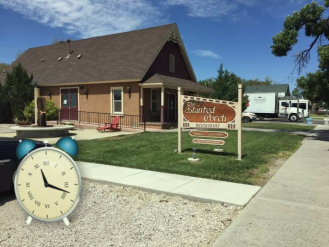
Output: 11h18
